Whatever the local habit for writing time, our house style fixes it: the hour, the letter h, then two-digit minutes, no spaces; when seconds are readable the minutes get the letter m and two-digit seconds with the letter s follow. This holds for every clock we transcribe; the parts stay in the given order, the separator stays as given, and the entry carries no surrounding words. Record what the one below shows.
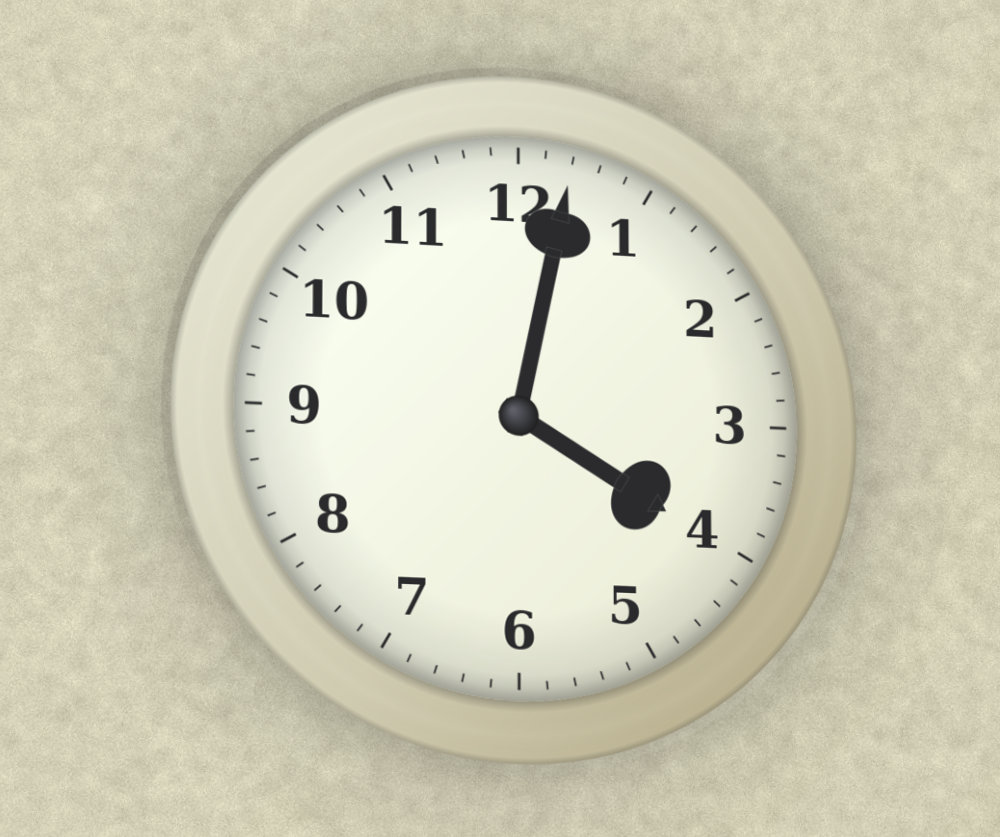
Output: 4h02
